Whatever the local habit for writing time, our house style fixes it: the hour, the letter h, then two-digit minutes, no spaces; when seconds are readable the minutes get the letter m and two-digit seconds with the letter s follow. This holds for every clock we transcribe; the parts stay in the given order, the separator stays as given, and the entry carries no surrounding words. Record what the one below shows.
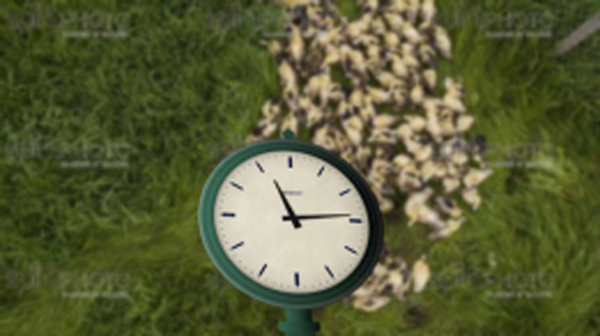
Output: 11h14
